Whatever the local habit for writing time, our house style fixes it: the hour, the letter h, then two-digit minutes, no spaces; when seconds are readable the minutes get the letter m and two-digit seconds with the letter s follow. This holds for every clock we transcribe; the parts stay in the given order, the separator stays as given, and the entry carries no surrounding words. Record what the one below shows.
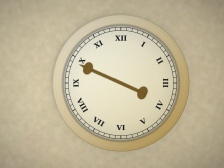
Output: 3h49
